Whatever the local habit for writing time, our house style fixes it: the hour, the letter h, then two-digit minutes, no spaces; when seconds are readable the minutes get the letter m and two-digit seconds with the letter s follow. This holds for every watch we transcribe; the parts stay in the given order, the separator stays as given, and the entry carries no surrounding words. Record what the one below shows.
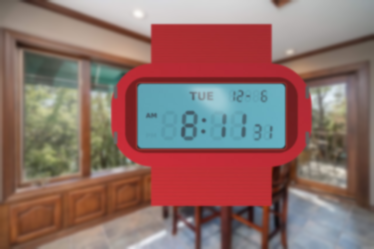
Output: 8h11m31s
